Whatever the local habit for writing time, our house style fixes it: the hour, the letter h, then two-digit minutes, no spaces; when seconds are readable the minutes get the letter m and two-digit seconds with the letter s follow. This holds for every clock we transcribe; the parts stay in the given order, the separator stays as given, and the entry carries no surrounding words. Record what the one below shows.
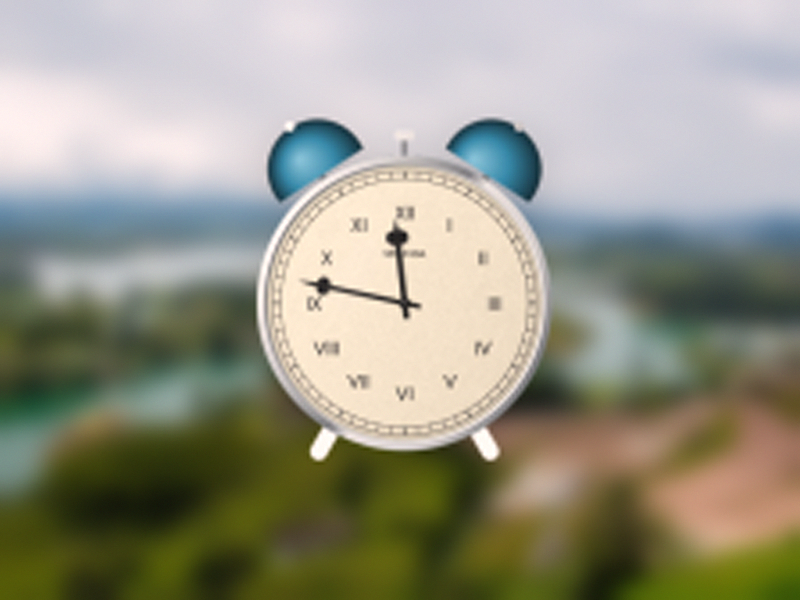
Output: 11h47
